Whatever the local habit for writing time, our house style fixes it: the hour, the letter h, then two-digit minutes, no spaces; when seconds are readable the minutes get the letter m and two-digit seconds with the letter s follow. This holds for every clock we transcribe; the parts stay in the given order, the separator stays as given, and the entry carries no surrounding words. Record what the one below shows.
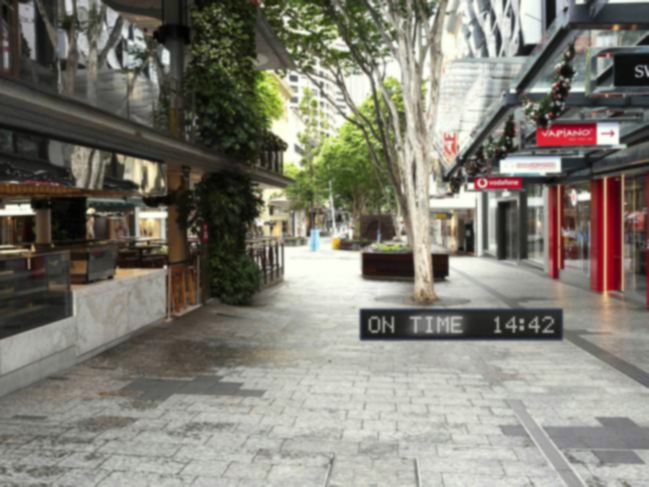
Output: 14h42
